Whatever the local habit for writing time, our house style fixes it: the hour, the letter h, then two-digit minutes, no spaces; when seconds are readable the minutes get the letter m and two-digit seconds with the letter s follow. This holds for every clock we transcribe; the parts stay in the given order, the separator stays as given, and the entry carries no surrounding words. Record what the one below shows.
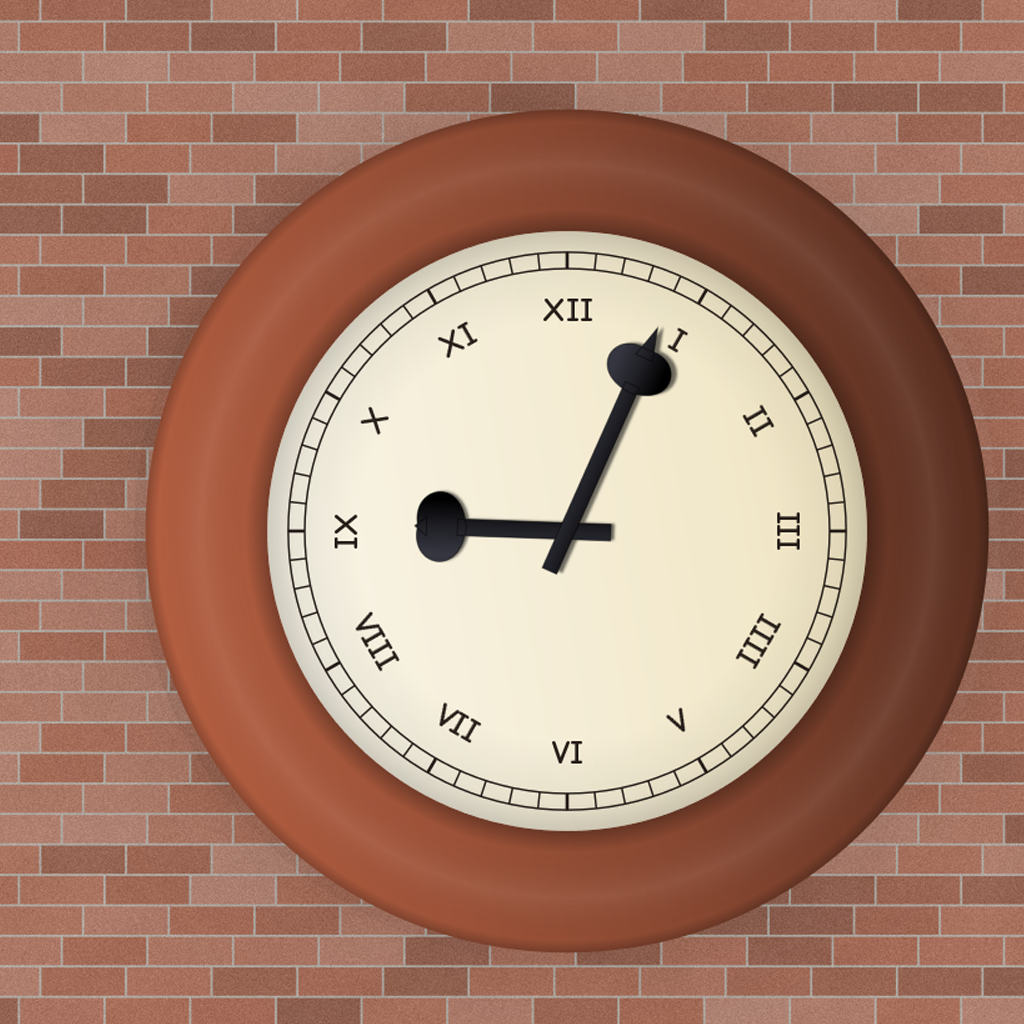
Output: 9h04
